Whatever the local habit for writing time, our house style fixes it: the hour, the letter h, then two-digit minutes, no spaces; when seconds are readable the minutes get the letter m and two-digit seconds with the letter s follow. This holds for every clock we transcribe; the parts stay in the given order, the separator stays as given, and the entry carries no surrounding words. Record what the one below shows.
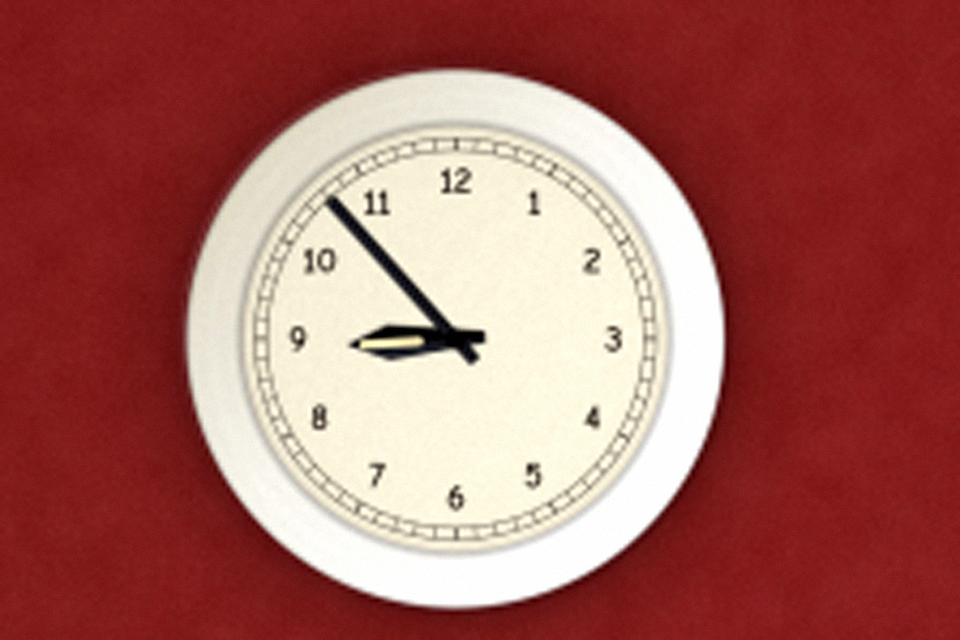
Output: 8h53
